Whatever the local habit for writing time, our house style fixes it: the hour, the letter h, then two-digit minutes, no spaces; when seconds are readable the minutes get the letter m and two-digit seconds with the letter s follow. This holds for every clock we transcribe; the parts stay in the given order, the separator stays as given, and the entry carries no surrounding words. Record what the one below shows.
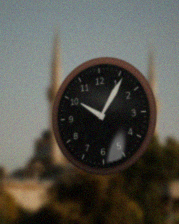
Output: 10h06
